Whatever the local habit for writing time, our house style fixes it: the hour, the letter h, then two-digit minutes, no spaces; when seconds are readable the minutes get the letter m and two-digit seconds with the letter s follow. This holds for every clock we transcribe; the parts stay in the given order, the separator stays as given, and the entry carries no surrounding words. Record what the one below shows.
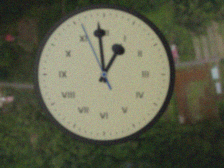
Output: 12h58m56s
